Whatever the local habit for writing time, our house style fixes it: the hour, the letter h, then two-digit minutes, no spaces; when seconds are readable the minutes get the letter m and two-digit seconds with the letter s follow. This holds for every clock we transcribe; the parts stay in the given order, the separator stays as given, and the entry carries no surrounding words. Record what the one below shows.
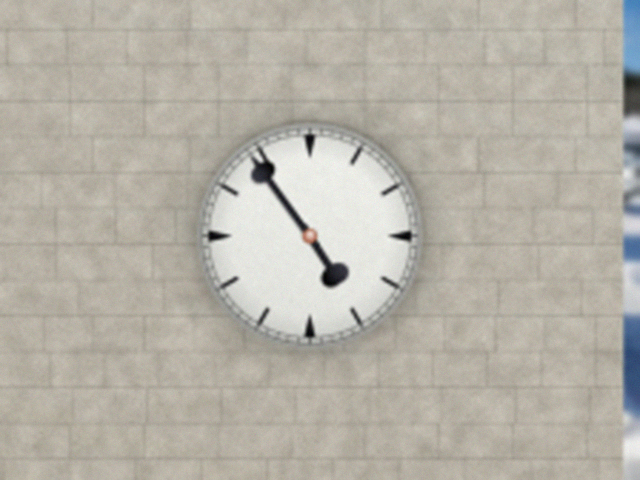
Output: 4h54
